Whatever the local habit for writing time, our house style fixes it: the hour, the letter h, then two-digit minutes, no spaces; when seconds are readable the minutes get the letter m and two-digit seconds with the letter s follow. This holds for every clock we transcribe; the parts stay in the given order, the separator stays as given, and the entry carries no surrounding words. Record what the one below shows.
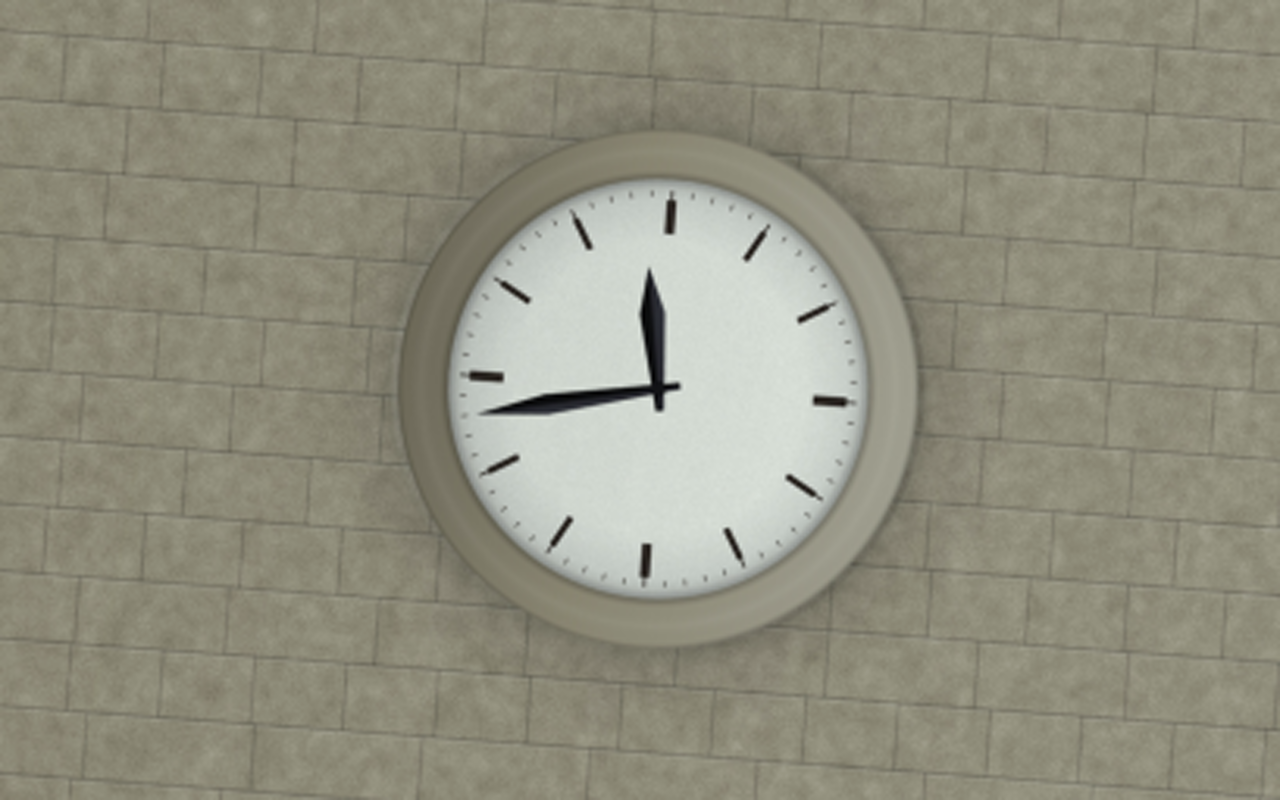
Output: 11h43
